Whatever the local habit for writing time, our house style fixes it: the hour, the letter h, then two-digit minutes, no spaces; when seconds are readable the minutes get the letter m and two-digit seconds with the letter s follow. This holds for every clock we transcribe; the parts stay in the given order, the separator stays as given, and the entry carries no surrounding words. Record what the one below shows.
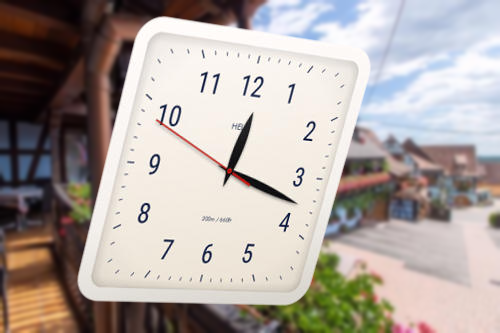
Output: 12h17m49s
